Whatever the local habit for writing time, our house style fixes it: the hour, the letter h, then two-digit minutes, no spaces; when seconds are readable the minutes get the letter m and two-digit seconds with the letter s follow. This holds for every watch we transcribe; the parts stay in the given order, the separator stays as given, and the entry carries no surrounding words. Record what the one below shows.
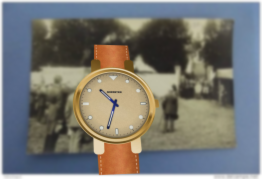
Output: 10h33
